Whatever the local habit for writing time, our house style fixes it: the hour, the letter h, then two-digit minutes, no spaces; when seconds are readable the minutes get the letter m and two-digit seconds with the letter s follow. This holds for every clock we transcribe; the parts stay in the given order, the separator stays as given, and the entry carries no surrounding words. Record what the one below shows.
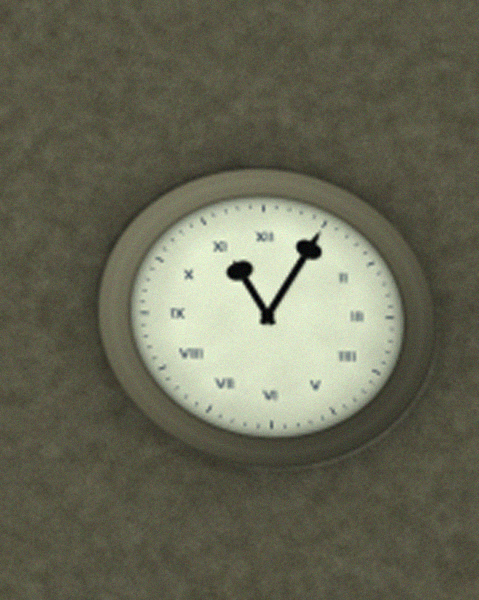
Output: 11h05
